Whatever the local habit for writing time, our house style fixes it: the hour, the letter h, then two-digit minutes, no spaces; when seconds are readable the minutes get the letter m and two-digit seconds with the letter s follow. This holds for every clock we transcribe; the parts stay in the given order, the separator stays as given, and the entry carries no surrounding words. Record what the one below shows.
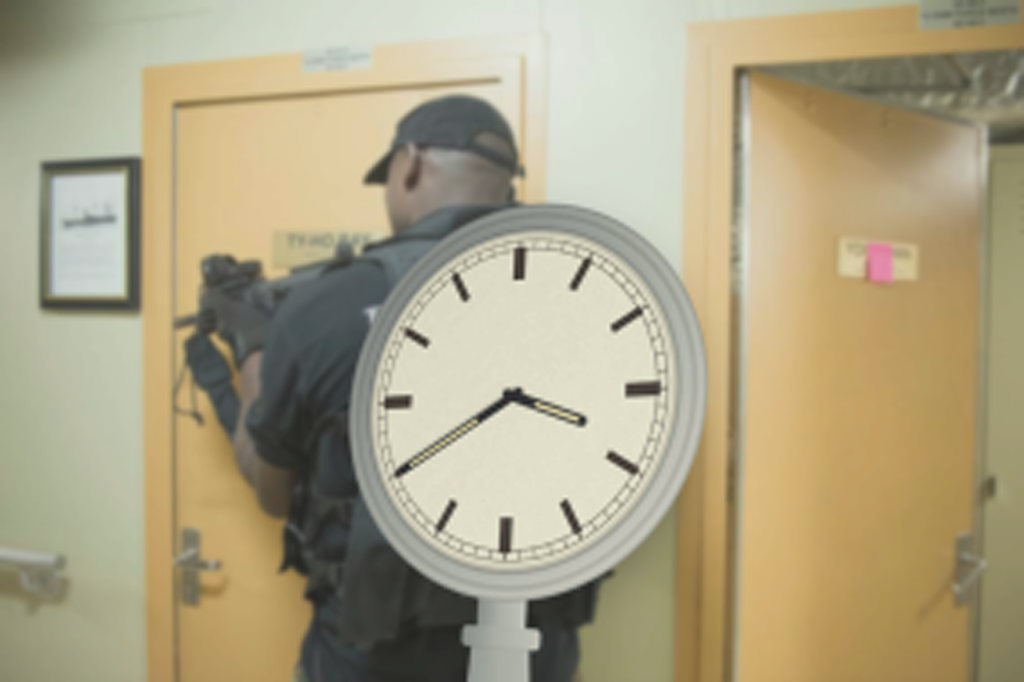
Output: 3h40
